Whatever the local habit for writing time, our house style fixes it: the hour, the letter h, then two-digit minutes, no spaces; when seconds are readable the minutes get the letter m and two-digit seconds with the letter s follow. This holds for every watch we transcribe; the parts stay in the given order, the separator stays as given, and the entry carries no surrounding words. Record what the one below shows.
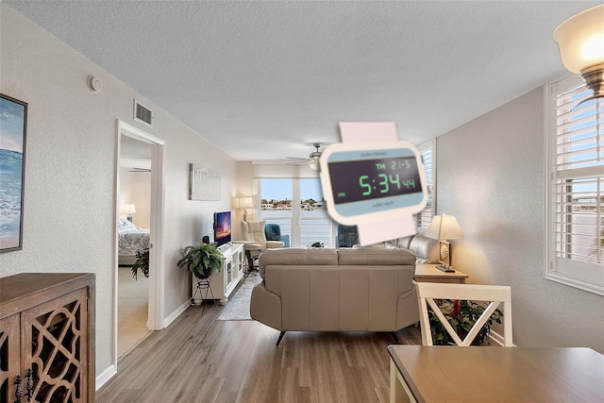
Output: 5h34
